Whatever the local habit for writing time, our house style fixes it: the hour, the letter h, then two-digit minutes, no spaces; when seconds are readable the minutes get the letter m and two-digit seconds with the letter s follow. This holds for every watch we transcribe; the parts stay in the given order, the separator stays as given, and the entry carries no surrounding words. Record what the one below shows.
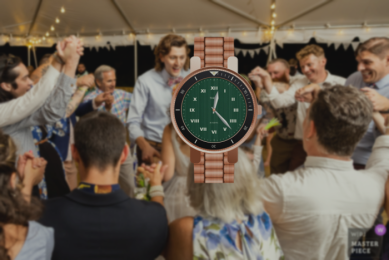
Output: 12h23
